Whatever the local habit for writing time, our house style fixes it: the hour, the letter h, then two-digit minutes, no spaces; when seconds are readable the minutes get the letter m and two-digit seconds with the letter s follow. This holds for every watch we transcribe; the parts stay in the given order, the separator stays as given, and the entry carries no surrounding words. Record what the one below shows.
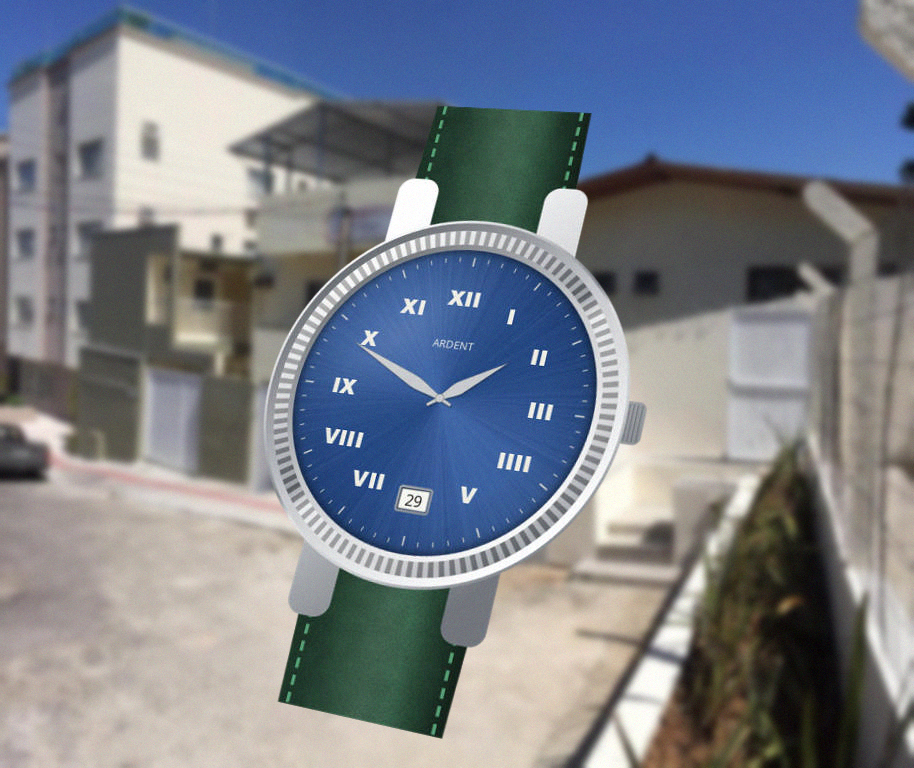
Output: 1h49
